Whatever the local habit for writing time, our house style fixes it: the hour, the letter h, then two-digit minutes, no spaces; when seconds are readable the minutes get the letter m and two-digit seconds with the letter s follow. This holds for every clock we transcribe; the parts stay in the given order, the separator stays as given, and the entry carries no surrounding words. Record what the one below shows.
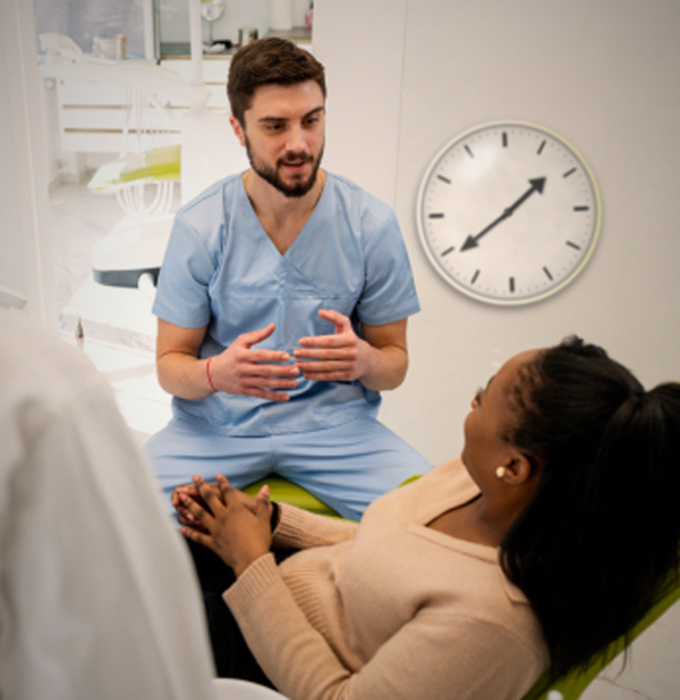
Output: 1h39
